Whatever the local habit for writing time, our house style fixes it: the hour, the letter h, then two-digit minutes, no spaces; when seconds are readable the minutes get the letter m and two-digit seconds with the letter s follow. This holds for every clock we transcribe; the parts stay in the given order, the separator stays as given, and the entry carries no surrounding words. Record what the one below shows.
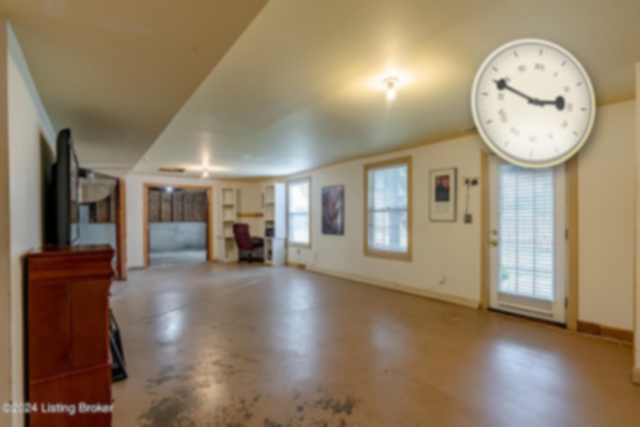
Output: 2h48
